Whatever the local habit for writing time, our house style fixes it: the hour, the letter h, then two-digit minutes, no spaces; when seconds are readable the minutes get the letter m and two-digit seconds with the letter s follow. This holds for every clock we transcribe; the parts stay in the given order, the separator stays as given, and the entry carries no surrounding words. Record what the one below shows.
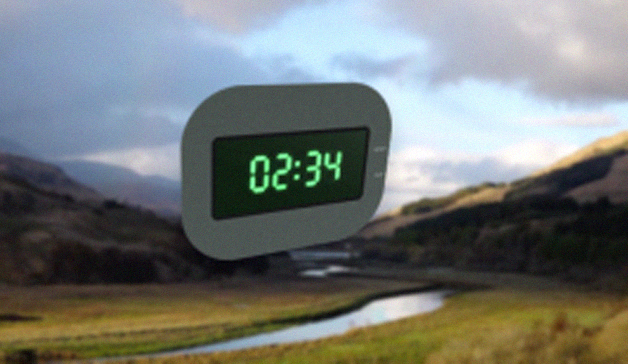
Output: 2h34
